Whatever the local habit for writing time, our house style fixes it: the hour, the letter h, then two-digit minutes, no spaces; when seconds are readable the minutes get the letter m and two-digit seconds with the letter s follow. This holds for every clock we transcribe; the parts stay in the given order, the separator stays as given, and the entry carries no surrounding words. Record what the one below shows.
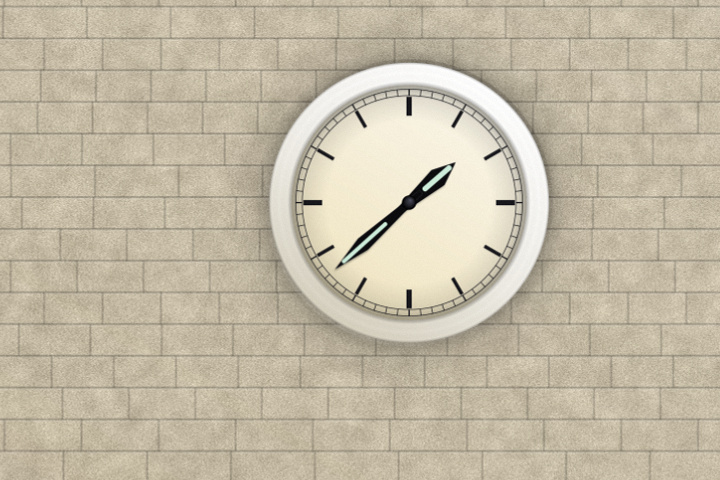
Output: 1h38
